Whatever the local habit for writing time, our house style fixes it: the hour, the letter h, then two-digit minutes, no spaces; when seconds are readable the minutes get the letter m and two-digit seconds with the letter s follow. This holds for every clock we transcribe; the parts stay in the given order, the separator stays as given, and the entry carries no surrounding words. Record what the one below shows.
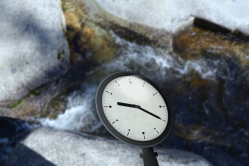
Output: 9h20
